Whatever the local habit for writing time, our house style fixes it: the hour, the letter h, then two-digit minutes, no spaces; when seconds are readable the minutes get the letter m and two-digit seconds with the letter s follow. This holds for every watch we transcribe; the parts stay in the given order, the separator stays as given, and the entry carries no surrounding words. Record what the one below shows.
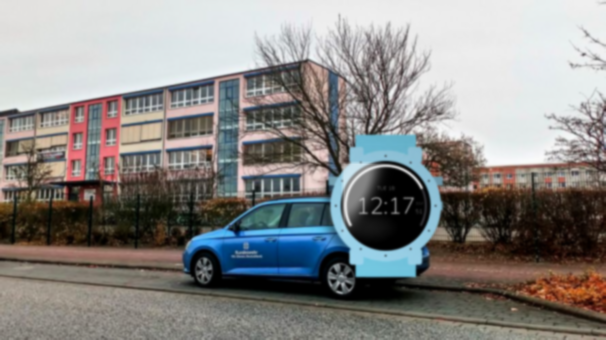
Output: 12h17
